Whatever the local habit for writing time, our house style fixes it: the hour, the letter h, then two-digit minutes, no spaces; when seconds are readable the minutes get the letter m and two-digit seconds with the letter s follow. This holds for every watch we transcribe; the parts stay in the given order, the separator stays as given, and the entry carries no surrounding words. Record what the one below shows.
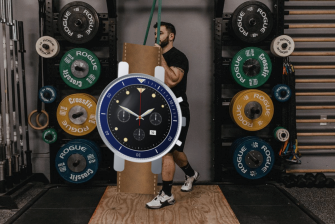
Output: 1h49
